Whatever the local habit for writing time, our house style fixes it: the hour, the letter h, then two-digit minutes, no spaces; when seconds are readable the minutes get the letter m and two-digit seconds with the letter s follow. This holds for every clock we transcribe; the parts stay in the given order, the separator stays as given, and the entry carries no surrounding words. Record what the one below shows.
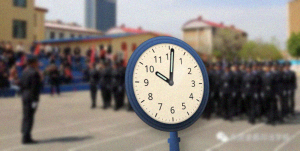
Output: 10h01
